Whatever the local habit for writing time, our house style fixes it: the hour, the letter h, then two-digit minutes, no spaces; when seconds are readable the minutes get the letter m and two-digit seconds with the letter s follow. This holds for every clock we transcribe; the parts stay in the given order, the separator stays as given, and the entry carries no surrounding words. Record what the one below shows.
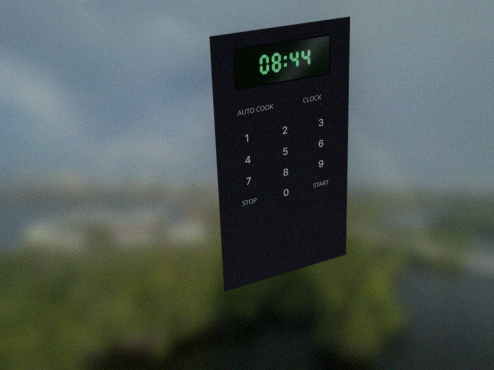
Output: 8h44
